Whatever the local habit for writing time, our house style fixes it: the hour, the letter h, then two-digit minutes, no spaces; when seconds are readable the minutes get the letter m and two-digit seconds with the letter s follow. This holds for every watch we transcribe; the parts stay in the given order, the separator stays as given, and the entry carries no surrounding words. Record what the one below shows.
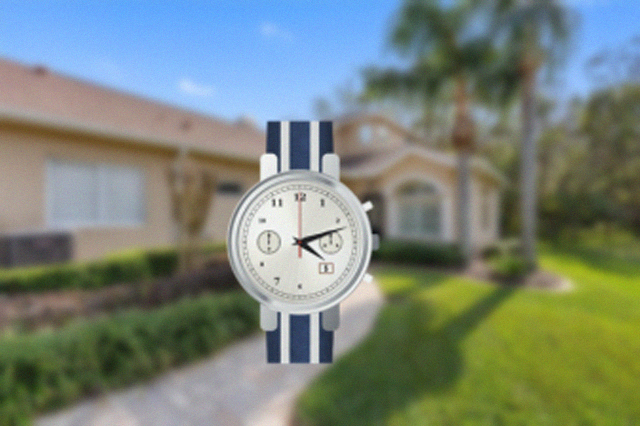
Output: 4h12
